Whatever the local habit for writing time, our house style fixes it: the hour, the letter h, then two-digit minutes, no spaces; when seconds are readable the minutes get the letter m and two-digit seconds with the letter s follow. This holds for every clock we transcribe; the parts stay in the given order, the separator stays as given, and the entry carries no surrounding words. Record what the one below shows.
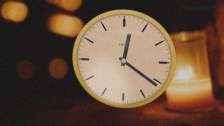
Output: 12h21
